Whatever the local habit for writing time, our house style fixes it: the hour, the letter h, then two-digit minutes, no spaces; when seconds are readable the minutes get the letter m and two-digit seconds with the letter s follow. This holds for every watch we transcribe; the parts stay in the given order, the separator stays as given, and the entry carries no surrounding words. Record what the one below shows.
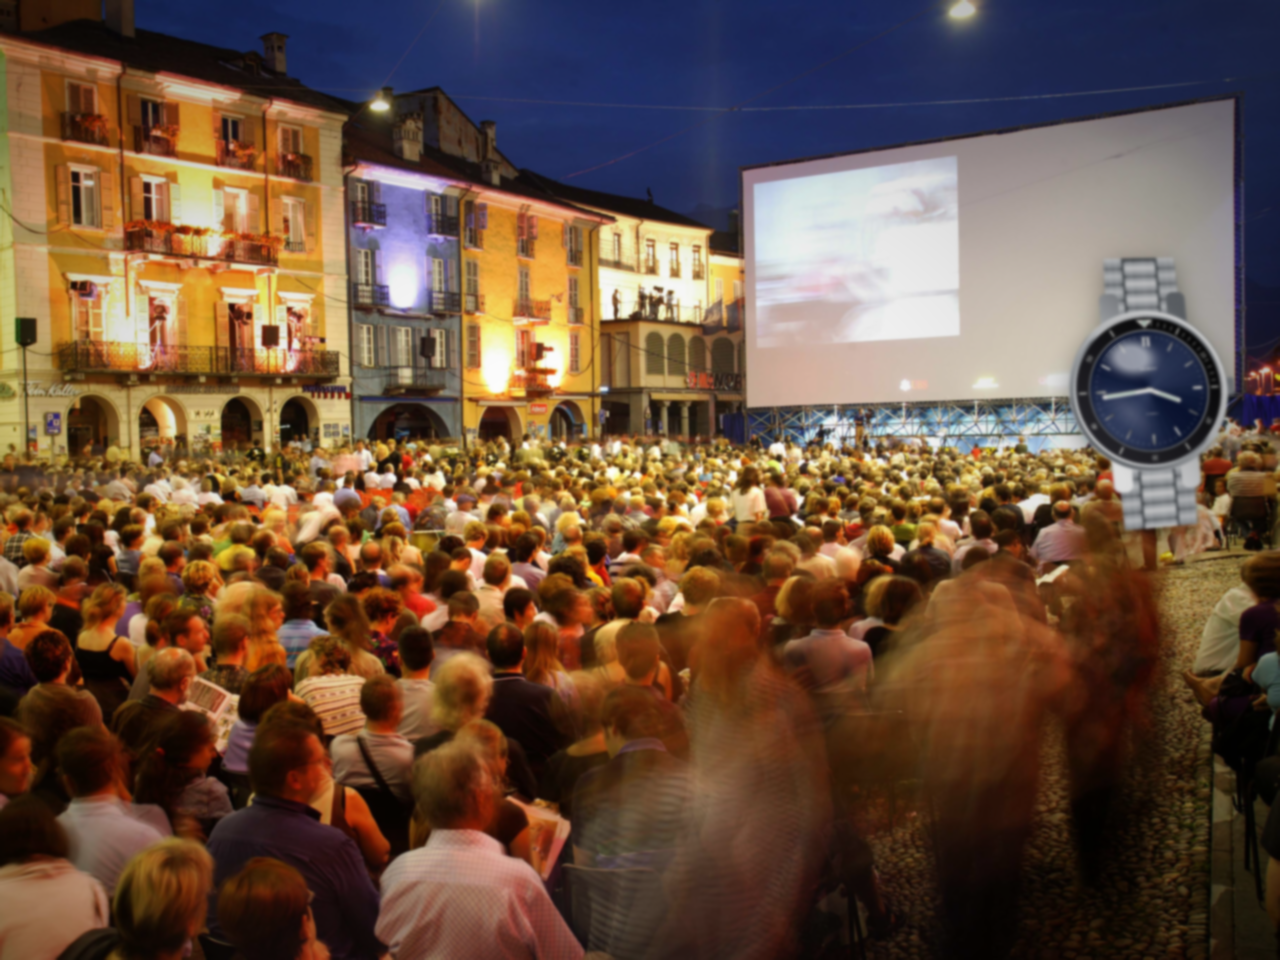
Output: 3h44
